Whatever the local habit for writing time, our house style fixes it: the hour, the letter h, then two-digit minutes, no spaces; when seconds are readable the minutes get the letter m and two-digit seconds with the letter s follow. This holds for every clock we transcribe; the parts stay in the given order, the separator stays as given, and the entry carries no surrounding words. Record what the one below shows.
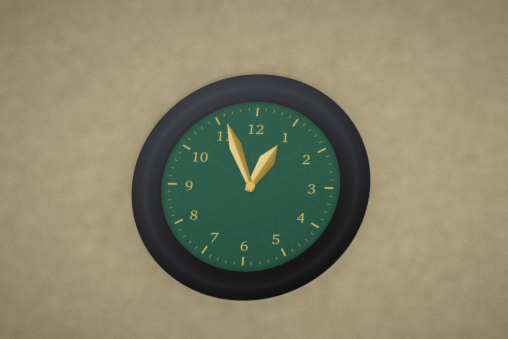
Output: 12h56
